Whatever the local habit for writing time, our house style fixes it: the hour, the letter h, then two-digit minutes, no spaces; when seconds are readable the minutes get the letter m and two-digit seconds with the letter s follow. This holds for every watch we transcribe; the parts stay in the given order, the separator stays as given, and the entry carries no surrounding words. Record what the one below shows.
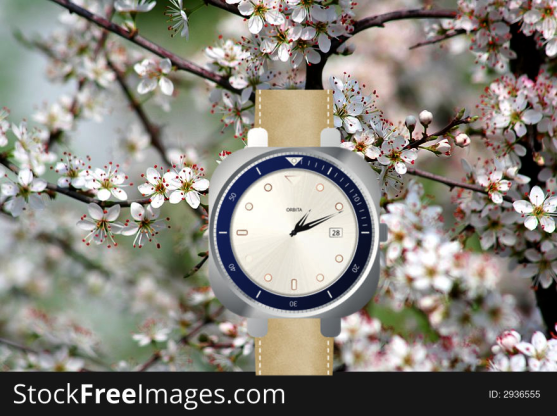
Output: 1h11
